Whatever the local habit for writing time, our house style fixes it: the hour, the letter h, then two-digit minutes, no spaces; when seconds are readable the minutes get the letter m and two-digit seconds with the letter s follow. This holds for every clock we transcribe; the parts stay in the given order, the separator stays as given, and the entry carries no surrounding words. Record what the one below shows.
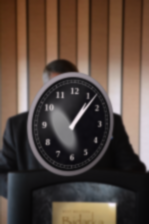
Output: 1h07
